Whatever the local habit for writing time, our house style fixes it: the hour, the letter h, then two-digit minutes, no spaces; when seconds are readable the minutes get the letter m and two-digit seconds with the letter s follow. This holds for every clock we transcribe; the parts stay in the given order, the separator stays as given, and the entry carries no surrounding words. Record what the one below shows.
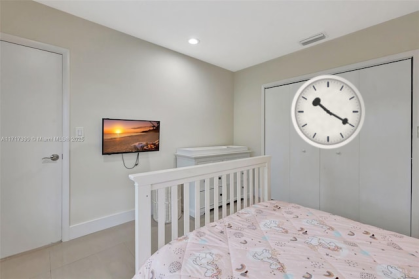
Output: 10h20
